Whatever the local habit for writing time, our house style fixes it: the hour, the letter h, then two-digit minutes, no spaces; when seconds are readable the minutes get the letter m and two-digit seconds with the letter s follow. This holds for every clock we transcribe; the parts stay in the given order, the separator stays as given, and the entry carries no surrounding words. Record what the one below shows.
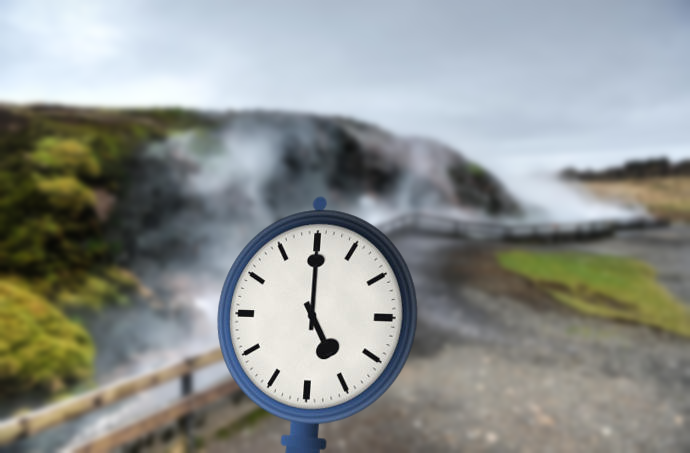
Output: 5h00
